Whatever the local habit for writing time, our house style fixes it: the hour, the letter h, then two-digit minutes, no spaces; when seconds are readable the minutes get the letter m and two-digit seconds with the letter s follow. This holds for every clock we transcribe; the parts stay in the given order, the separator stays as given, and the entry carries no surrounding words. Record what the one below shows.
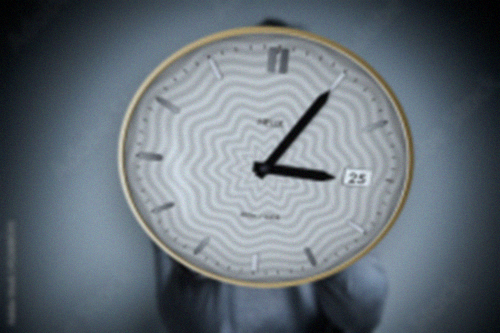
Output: 3h05
